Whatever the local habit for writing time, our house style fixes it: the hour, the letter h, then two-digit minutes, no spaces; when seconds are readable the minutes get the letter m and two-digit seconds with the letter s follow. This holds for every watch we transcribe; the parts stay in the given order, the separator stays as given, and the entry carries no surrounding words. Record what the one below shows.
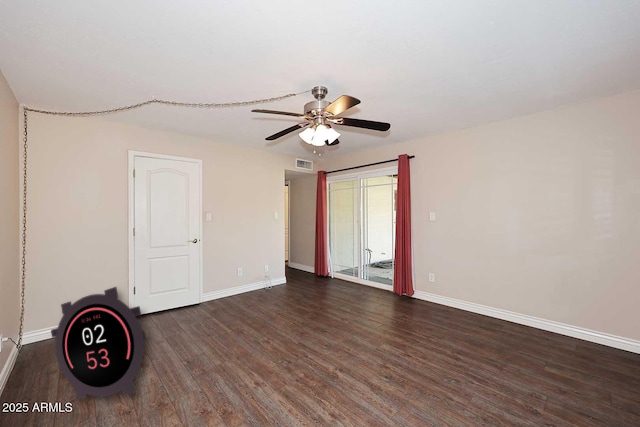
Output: 2h53
